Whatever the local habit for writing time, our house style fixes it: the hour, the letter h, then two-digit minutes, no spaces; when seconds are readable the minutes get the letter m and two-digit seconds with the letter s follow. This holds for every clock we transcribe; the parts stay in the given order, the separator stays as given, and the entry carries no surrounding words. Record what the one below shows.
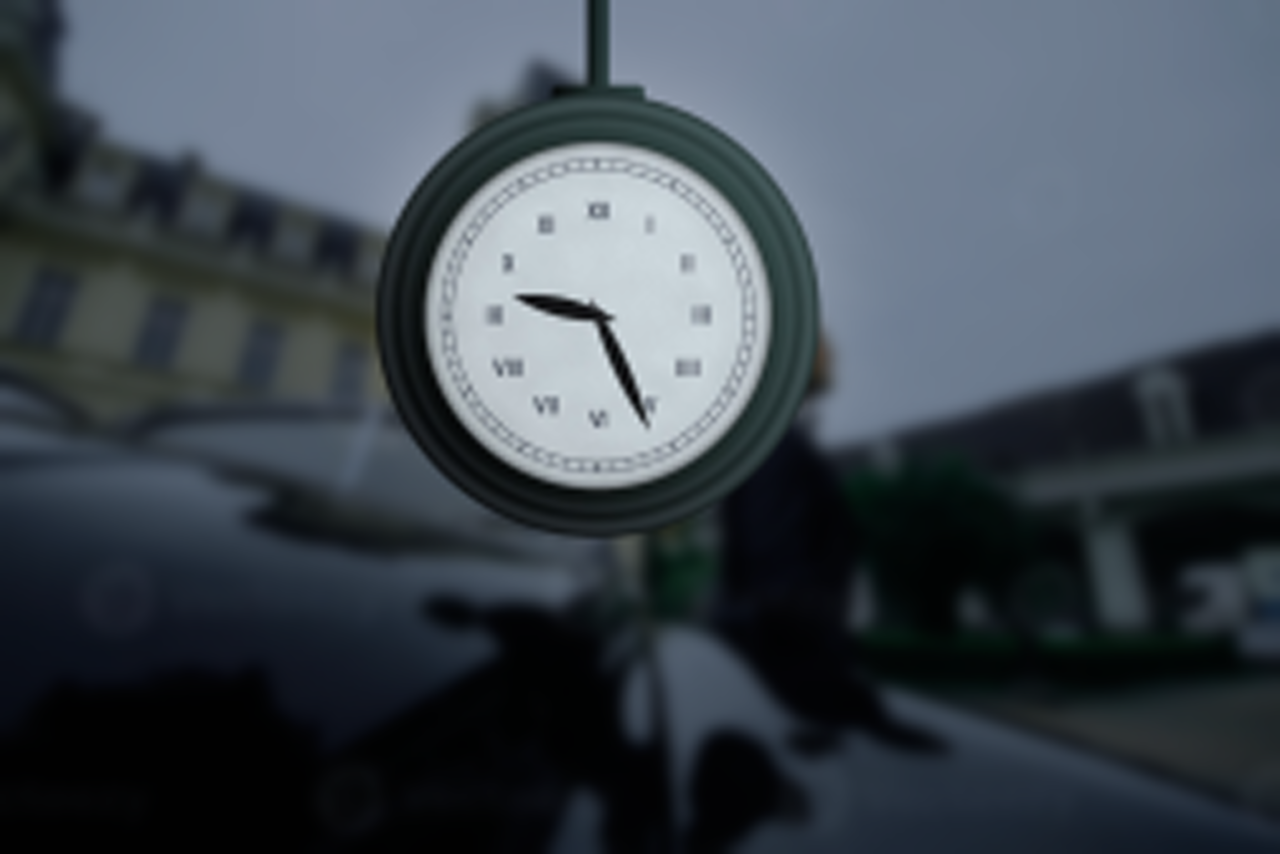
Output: 9h26
